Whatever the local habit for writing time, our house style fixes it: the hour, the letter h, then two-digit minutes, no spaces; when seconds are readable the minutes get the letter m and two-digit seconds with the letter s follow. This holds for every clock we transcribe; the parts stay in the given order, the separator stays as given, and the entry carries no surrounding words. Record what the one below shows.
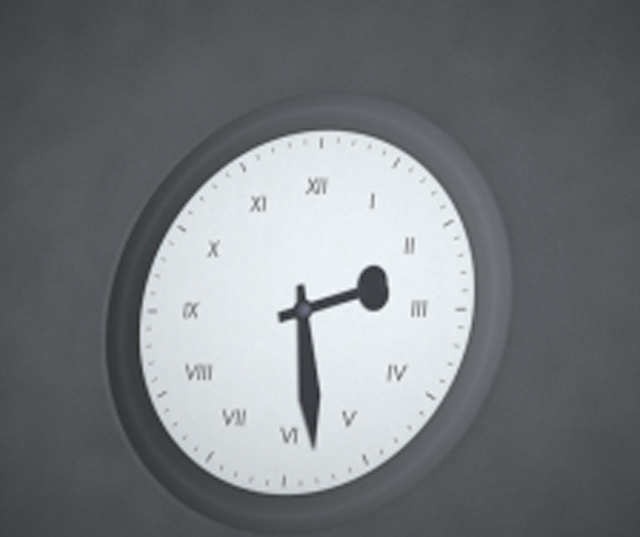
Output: 2h28
